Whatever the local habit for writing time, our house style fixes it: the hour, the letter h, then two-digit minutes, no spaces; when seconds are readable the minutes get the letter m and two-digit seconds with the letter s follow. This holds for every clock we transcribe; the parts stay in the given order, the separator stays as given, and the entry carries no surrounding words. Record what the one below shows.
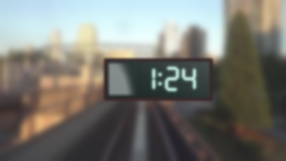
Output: 1h24
